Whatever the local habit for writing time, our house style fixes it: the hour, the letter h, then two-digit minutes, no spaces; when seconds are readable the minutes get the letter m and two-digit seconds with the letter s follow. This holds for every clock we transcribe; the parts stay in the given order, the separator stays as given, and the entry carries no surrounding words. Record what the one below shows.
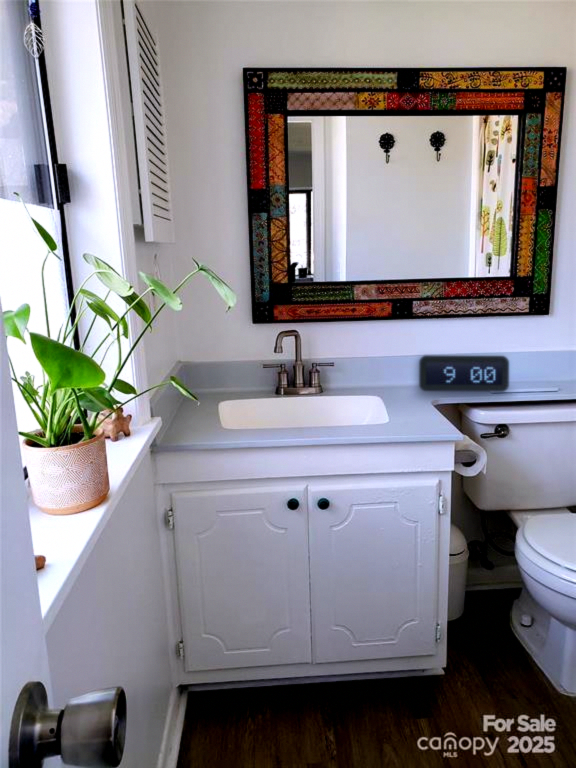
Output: 9h00
